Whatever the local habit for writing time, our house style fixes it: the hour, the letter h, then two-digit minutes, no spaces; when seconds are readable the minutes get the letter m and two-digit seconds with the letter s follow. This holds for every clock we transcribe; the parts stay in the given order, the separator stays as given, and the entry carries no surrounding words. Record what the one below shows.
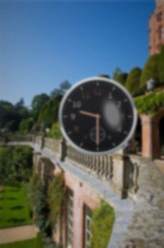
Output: 9h30
